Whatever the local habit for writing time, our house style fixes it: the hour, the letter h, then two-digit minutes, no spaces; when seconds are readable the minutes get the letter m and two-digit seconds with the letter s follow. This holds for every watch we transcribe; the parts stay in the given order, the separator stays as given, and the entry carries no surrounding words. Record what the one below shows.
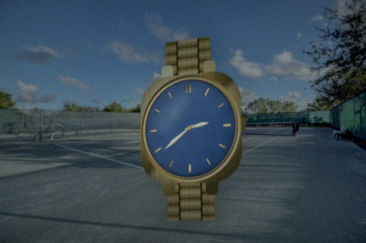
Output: 2h39
